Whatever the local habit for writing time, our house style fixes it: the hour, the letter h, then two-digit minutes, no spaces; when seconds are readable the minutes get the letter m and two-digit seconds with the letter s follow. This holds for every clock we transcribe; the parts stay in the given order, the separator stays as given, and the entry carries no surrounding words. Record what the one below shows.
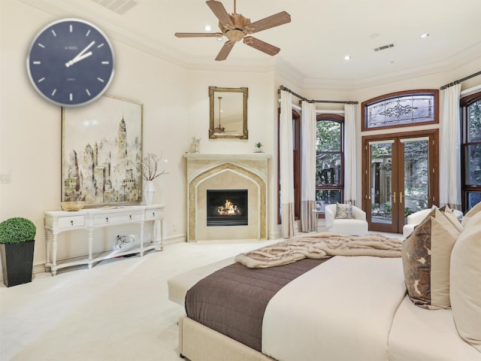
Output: 2h08
